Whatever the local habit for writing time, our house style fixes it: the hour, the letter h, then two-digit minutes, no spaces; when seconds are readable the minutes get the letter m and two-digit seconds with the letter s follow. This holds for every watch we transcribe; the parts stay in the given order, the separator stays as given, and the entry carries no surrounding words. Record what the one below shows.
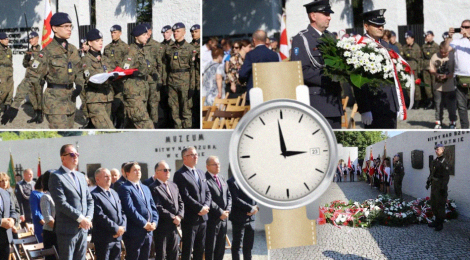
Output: 2h59
